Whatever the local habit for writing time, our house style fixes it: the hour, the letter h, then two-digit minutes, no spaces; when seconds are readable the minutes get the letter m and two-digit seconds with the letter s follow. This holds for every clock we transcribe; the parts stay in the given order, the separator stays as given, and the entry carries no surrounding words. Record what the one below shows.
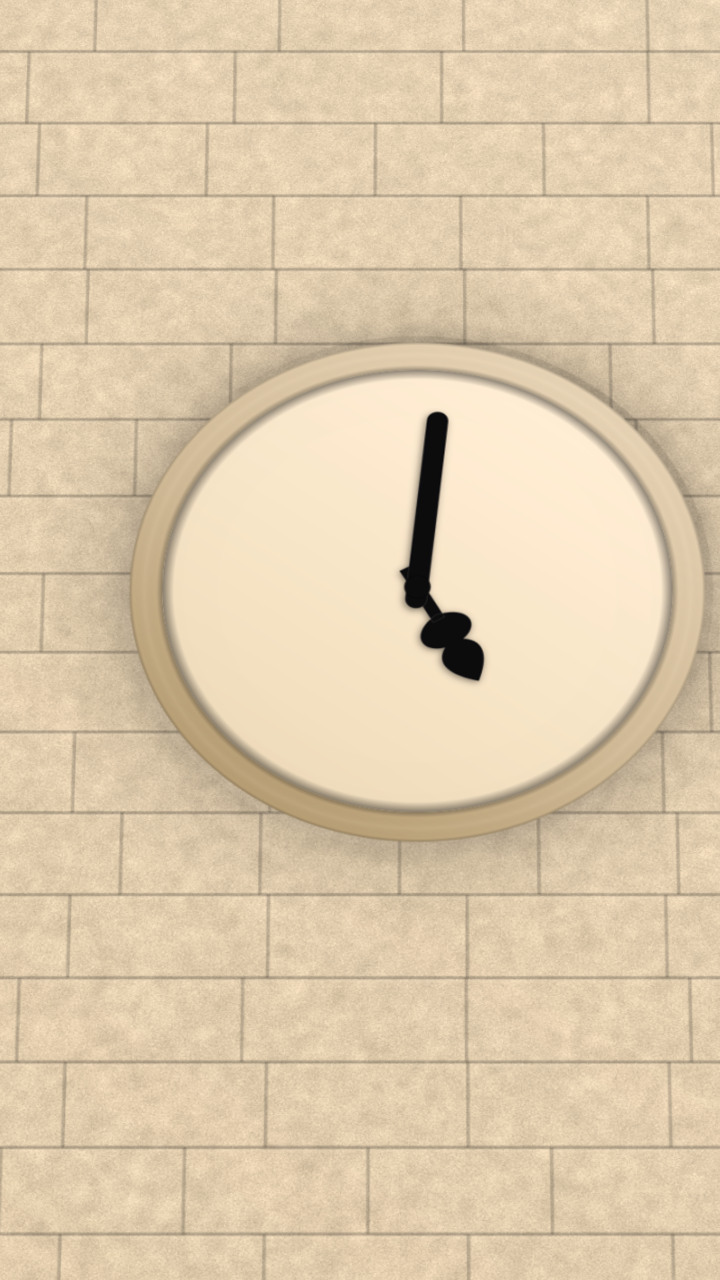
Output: 5h01
